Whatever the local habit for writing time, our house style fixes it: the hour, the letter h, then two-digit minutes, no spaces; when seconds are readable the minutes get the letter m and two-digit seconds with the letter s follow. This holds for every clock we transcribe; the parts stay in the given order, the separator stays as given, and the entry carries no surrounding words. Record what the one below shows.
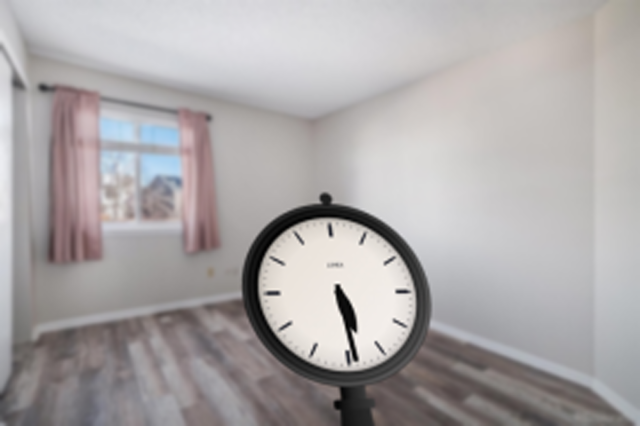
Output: 5h29
